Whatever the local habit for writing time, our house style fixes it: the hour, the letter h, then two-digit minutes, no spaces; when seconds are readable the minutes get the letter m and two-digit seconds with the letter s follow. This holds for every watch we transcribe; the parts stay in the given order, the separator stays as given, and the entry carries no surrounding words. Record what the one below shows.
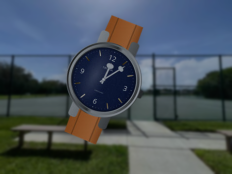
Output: 12h06
